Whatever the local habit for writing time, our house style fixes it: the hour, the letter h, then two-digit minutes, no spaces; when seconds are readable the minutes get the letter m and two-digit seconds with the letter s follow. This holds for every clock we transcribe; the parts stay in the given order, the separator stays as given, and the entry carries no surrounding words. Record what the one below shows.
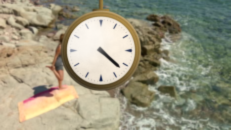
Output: 4h22
